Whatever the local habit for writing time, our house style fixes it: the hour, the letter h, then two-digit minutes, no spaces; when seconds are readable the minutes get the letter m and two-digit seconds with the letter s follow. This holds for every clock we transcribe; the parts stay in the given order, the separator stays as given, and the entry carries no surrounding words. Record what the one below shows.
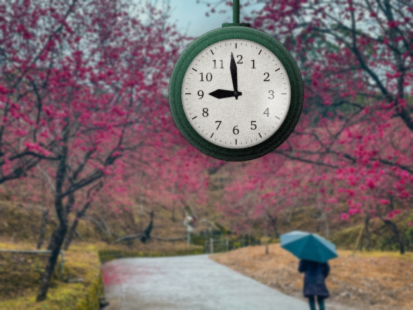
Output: 8h59
